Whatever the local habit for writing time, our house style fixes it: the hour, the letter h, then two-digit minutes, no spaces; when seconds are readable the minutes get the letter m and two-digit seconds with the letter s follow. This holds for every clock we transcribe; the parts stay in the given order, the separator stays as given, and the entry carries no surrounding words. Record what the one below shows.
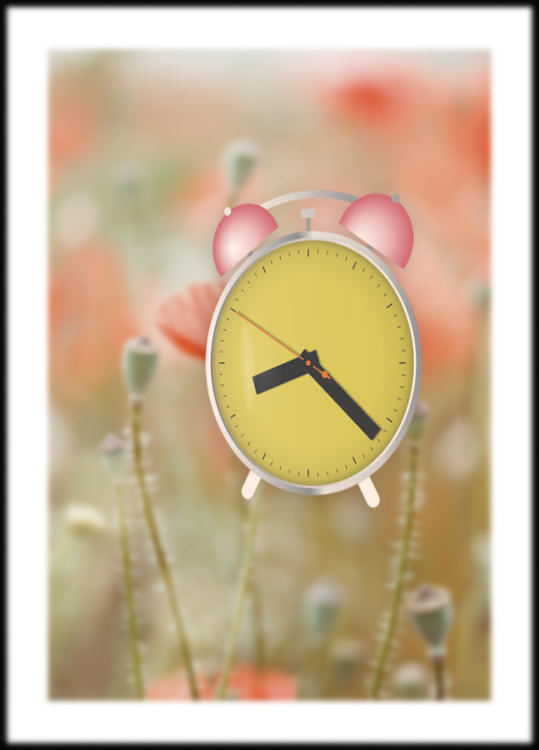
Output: 8h21m50s
